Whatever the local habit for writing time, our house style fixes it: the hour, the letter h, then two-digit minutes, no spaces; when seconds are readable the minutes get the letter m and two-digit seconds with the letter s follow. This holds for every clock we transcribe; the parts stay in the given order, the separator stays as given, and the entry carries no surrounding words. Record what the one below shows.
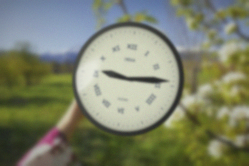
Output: 9h14
